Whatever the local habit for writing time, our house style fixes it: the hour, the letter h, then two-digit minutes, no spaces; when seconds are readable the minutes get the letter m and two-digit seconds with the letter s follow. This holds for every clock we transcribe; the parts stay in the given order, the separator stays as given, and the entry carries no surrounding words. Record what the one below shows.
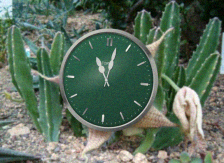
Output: 11h02
